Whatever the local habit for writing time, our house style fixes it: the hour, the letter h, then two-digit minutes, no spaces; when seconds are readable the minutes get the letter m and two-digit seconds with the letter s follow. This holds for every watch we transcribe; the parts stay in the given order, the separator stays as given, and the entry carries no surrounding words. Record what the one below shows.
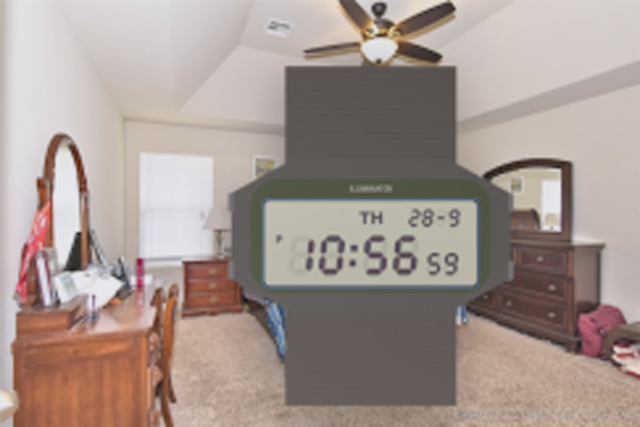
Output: 10h56m59s
